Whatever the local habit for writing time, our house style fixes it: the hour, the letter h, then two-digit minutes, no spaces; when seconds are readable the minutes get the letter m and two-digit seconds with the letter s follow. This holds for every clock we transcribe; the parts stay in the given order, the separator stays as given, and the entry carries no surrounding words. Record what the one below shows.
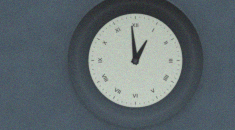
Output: 12h59
